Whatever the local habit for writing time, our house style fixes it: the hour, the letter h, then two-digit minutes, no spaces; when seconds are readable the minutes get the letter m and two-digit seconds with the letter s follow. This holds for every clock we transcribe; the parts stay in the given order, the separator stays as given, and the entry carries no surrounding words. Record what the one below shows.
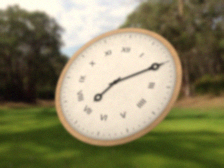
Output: 7h10
